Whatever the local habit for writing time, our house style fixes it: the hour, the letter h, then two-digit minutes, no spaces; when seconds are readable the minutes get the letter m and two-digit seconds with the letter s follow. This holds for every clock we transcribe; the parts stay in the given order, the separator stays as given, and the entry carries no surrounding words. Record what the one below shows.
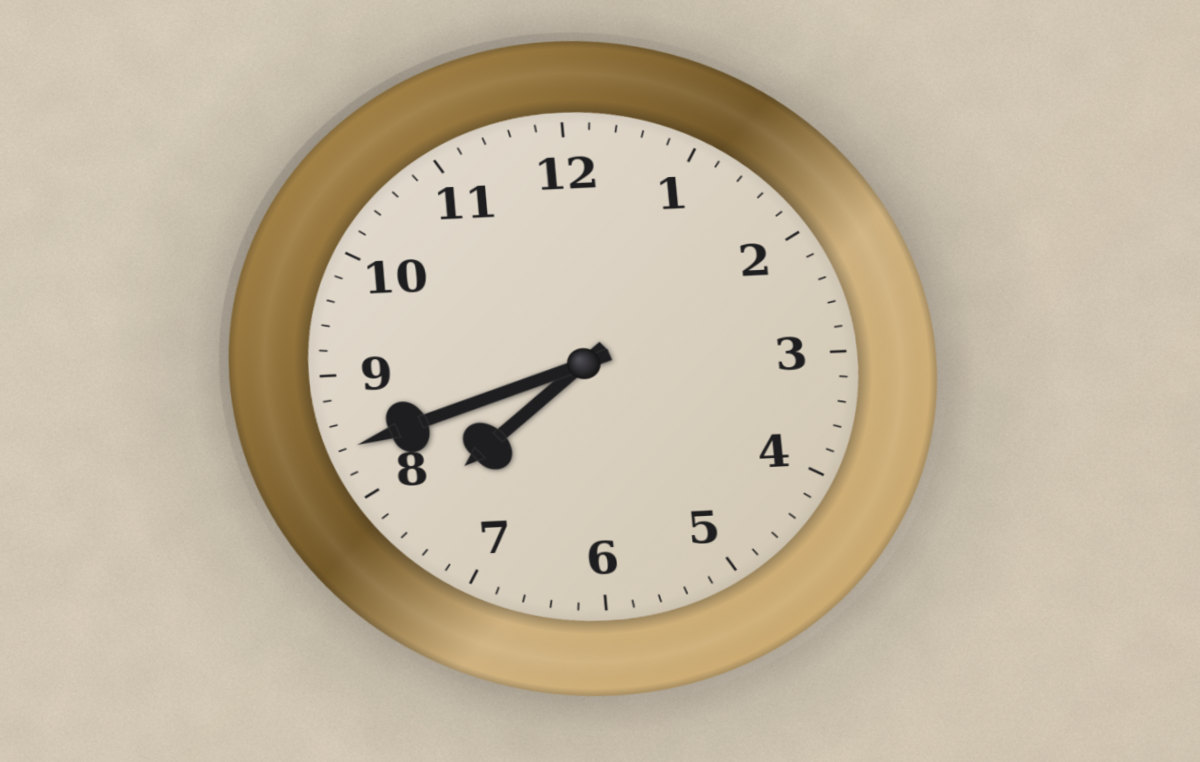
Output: 7h42
